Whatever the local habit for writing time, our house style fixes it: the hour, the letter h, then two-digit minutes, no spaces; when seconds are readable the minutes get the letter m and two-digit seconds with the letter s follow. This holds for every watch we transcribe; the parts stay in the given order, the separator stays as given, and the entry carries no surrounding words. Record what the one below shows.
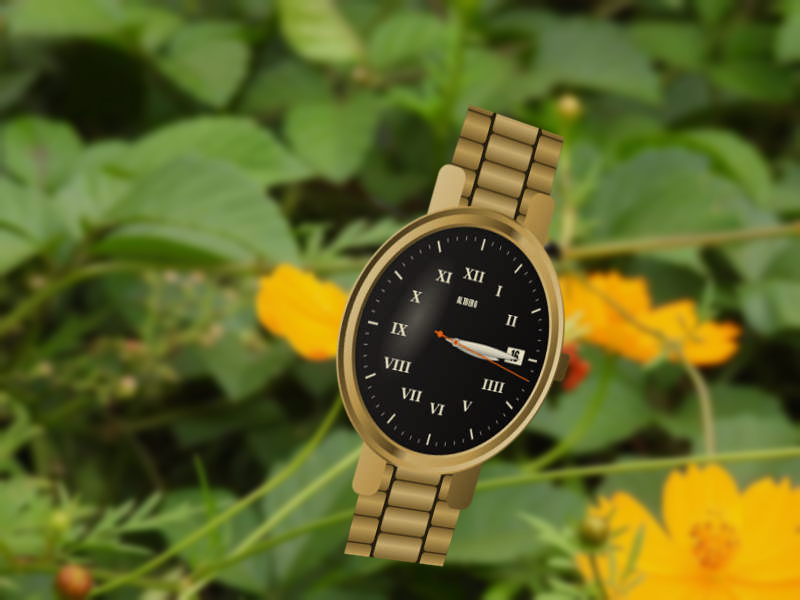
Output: 3h15m17s
